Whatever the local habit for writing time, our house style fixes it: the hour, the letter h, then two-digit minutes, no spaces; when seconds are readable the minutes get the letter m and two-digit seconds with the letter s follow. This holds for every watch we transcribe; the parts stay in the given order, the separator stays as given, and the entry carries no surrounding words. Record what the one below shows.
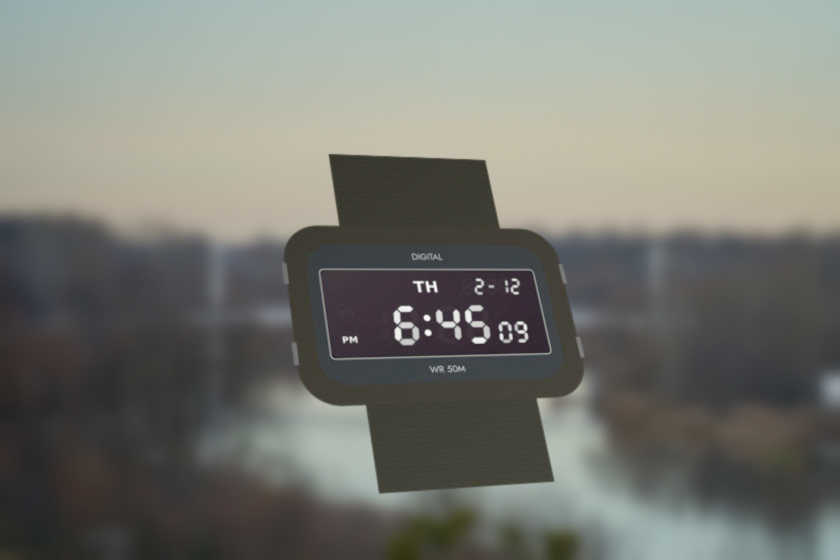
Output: 6h45m09s
